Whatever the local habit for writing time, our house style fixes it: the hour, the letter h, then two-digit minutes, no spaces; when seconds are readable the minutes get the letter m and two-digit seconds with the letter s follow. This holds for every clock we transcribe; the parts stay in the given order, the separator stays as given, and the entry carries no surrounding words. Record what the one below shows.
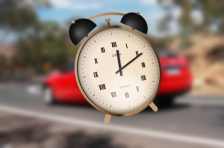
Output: 12h11
